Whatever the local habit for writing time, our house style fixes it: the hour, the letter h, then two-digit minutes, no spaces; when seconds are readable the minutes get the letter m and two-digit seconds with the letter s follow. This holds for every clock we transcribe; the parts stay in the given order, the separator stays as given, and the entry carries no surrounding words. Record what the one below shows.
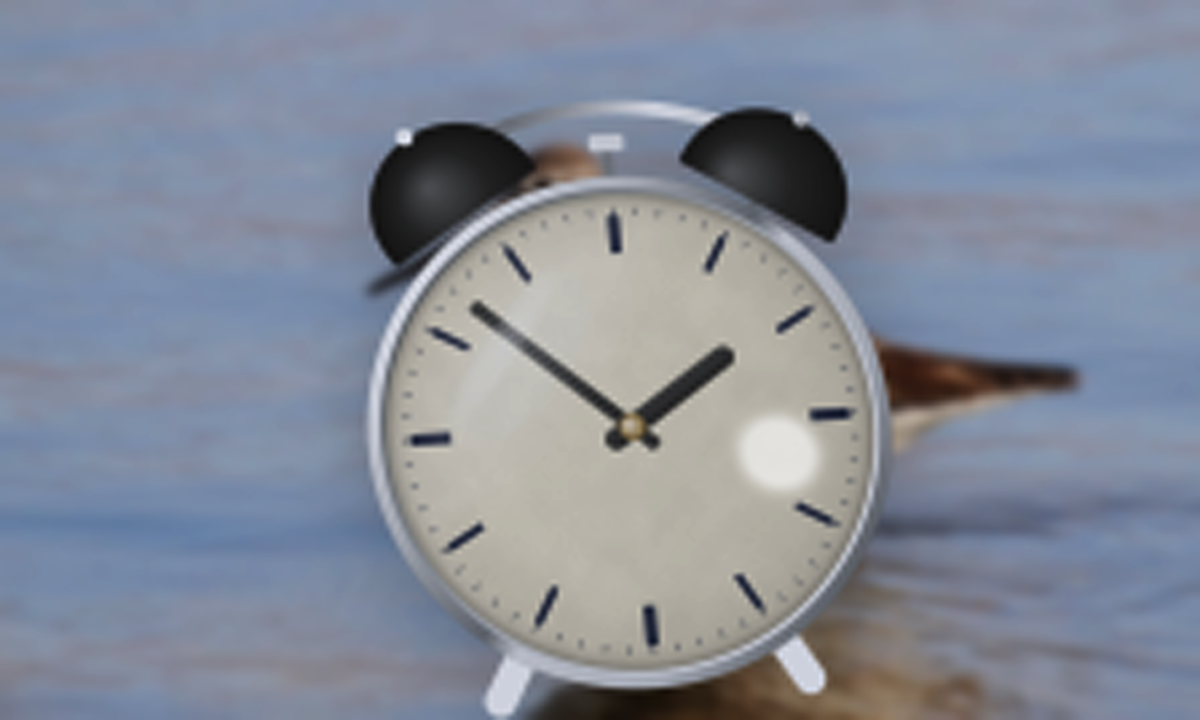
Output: 1h52
